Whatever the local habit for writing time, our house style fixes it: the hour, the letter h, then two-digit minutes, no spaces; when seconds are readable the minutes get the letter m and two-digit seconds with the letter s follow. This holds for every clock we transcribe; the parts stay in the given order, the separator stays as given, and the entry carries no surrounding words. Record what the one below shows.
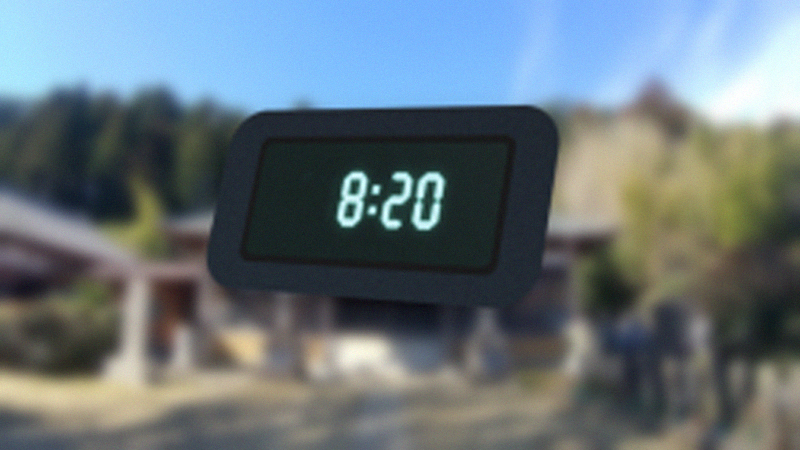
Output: 8h20
